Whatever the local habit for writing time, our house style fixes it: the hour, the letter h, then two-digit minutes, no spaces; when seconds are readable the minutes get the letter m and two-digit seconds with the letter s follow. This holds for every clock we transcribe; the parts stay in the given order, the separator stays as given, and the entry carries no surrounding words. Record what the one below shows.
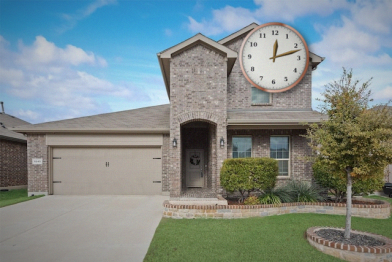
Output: 12h12
